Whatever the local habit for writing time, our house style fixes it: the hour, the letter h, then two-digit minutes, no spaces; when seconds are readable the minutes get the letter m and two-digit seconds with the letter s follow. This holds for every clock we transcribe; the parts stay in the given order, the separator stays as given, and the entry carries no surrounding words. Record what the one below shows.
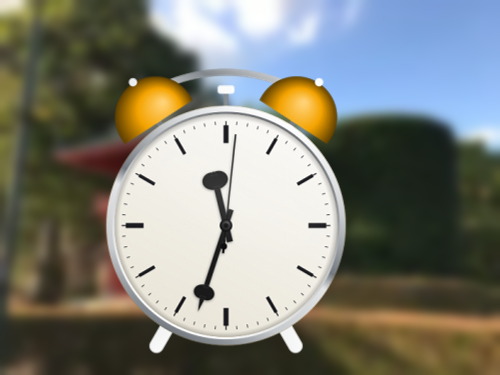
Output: 11h33m01s
